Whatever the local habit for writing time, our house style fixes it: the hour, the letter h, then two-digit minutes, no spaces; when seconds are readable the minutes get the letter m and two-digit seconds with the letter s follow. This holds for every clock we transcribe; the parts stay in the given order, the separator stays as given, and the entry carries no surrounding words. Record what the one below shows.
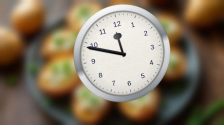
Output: 11h49
